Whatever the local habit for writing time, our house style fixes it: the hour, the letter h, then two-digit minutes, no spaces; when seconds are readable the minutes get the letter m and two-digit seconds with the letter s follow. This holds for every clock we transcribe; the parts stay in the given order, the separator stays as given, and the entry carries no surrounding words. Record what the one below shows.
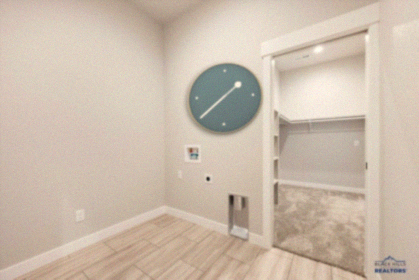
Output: 1h38
